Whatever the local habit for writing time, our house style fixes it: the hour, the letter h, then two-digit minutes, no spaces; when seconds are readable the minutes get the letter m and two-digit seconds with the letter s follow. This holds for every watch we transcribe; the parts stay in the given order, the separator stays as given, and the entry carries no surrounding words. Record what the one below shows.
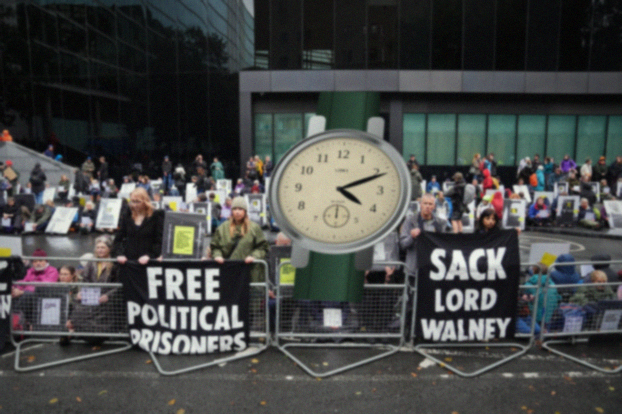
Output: 4h11
